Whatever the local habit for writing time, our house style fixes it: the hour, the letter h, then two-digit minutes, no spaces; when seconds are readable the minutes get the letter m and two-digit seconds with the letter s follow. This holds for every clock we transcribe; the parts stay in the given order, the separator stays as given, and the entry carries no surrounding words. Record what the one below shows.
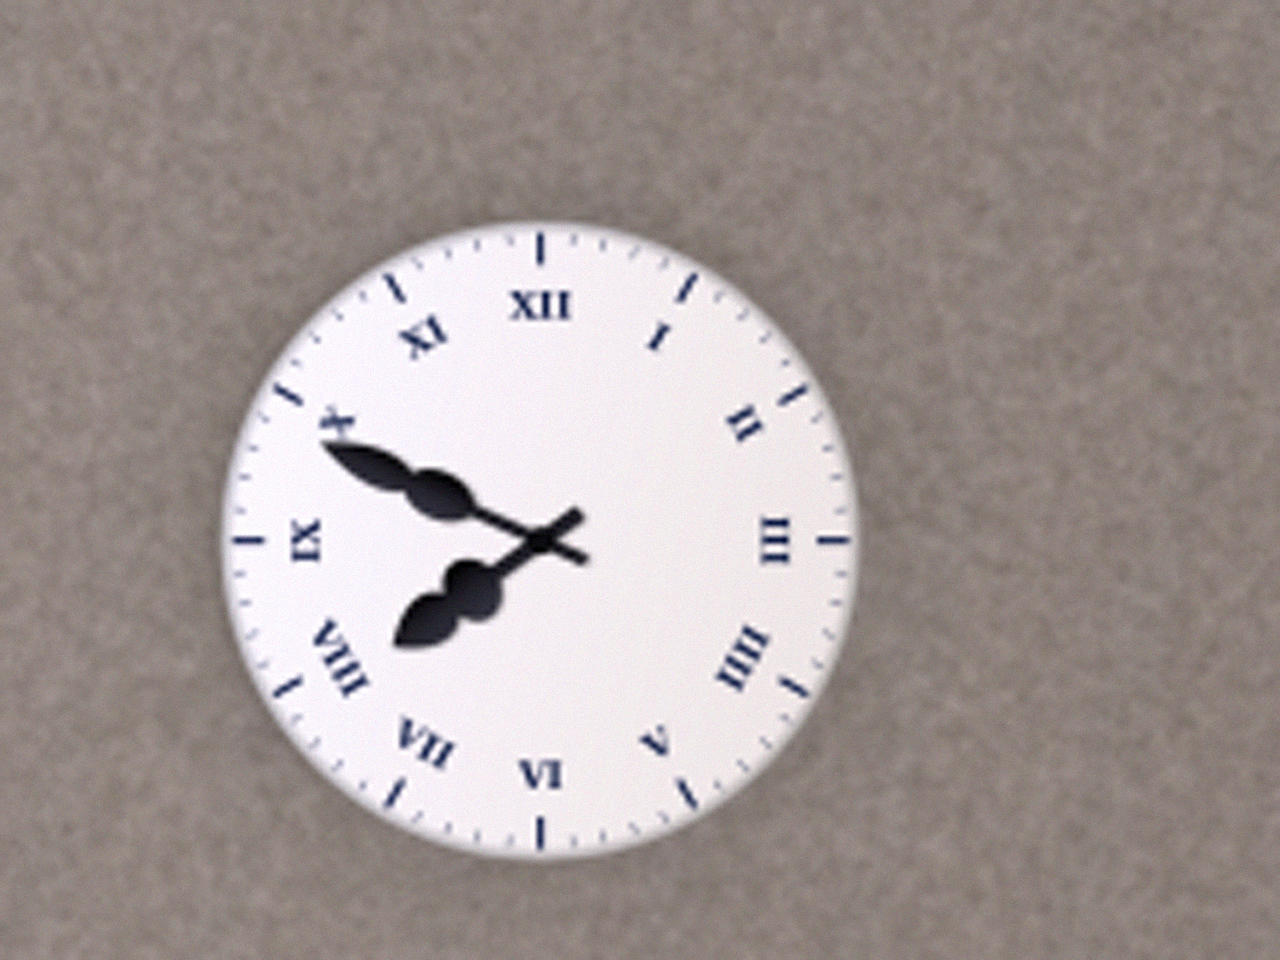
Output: 7h49
